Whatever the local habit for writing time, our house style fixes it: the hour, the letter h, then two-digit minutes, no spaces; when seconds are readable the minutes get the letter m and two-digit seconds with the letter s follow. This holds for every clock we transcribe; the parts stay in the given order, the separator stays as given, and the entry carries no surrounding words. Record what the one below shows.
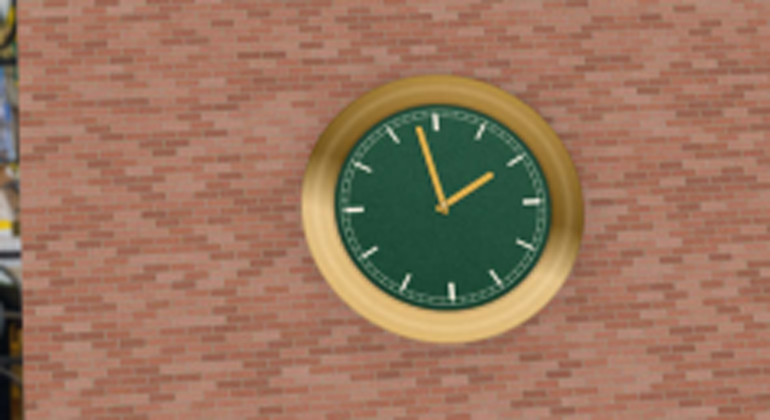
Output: 1h58
